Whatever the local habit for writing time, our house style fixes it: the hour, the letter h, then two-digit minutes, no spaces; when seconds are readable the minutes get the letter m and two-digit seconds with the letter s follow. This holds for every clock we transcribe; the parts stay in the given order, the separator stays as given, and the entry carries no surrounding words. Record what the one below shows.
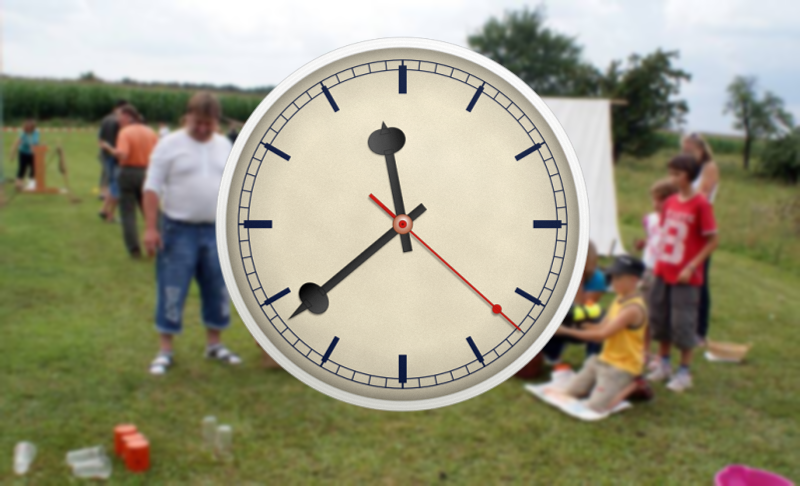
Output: 11h38m22s
